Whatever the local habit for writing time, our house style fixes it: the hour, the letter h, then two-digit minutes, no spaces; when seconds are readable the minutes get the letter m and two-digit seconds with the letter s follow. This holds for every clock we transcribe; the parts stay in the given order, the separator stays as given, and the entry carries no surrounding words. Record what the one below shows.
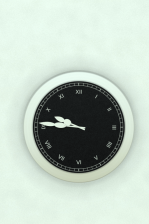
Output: 9h46
